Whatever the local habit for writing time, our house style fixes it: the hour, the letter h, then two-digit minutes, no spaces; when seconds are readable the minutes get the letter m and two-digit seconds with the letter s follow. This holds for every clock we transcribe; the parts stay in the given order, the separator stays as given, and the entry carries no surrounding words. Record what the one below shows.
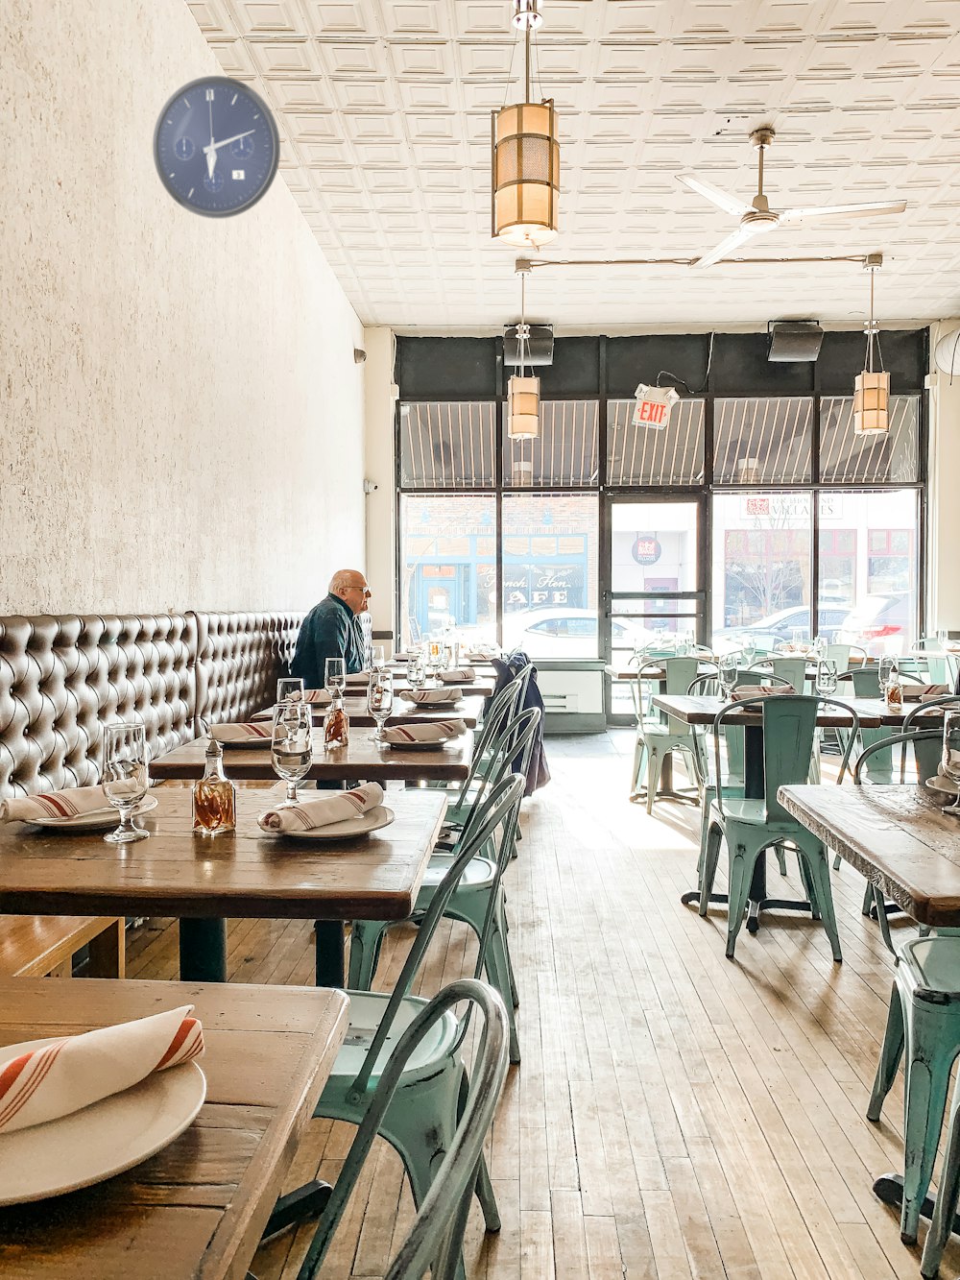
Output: 6h12
